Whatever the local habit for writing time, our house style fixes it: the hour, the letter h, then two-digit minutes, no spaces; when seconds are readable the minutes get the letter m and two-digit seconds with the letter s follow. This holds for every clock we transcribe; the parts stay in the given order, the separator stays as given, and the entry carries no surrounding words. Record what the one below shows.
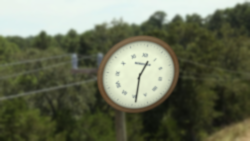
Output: 12h29
